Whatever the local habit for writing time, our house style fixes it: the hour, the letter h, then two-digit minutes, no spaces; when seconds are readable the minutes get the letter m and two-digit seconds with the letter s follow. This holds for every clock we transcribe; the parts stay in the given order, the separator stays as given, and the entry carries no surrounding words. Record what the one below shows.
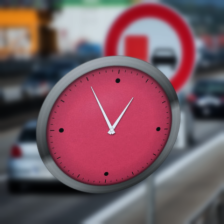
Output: 12h55
